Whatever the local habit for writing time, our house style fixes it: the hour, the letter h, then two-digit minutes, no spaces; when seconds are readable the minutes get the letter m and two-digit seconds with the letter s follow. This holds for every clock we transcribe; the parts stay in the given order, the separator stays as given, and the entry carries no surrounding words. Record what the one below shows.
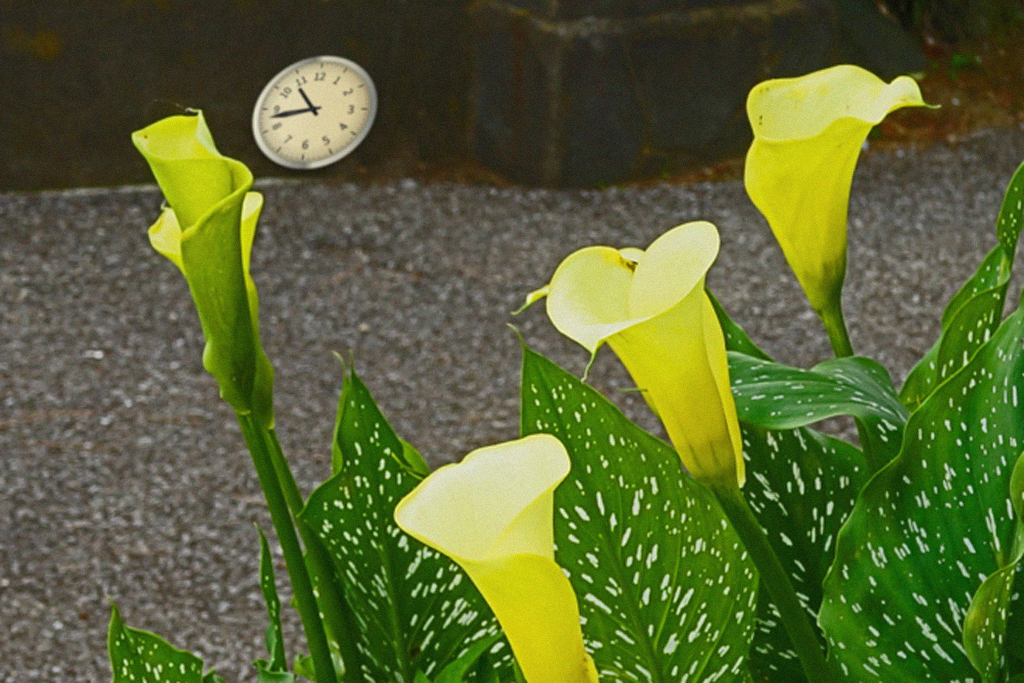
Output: 10h43
